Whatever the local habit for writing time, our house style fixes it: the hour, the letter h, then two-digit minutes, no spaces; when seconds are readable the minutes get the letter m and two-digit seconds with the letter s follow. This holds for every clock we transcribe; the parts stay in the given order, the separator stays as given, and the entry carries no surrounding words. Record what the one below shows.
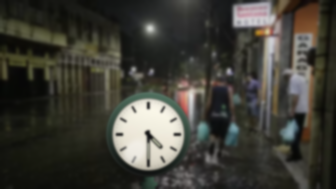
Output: 4h30
